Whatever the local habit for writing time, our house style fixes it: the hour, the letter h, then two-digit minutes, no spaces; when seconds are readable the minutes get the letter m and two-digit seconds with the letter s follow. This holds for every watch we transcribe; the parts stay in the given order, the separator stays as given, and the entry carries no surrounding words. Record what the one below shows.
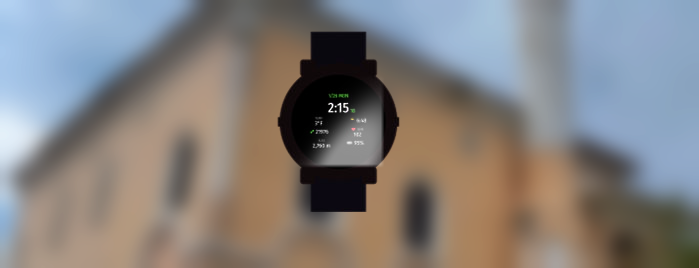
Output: 2h15
